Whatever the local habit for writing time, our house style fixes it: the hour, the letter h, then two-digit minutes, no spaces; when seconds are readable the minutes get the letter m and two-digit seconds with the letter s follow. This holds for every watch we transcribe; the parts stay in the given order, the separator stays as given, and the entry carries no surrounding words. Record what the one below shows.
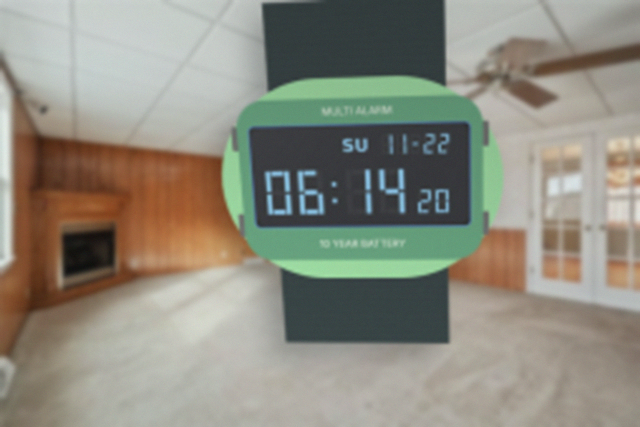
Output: 6h14m20s
